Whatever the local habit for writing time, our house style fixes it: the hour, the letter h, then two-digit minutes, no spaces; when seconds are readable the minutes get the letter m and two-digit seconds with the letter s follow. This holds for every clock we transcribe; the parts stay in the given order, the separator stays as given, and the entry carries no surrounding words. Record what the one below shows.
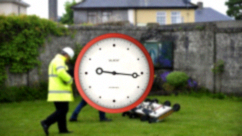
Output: 9h16
